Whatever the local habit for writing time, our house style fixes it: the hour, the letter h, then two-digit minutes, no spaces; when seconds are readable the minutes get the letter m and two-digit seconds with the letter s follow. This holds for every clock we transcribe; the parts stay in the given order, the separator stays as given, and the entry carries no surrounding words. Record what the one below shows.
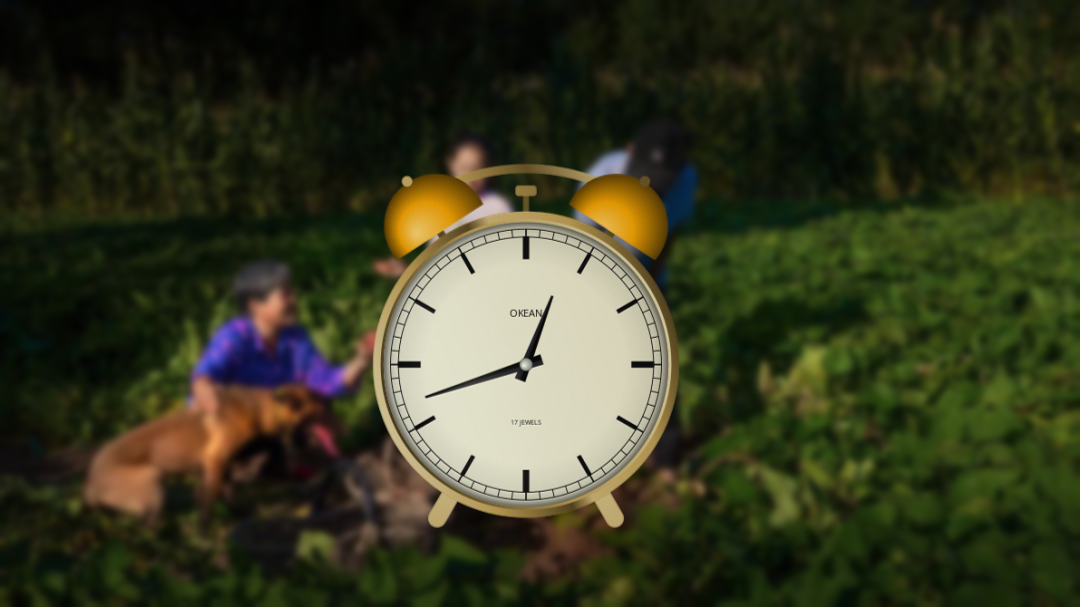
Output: 12h42
